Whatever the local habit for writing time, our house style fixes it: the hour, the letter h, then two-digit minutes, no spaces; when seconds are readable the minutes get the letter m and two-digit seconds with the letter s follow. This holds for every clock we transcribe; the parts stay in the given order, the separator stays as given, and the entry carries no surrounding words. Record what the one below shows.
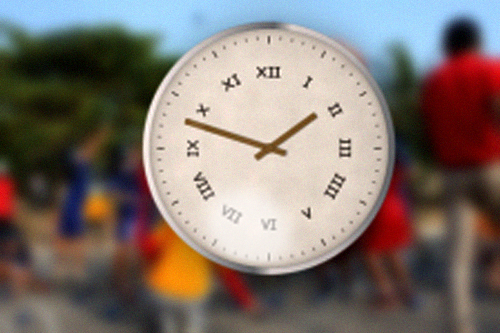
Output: 1h48
